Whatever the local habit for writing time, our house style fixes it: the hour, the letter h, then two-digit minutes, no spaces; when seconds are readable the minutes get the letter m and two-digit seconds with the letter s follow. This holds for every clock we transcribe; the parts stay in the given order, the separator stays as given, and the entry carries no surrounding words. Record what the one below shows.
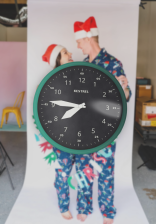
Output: 7h46
